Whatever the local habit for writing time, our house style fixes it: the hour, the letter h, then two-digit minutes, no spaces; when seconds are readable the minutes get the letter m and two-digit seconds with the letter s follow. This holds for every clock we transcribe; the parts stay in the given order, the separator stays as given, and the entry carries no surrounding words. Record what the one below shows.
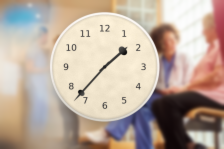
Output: 1h37
